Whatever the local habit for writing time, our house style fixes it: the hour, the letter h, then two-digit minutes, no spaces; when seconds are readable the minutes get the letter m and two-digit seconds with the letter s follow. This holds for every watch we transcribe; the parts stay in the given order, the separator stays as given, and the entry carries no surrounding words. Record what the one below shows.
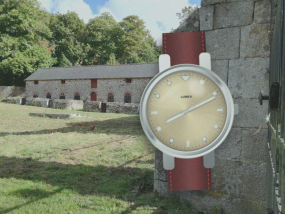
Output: 8h11
